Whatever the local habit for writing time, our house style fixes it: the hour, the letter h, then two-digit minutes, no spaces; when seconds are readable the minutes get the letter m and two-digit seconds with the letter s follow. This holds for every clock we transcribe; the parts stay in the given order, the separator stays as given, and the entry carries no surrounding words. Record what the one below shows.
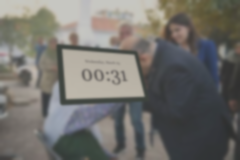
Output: 0h31
